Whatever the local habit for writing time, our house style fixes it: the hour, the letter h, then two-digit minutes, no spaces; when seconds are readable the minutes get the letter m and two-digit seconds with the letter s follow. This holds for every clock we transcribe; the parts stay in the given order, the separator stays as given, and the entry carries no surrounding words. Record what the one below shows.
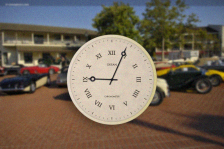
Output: 9h04
